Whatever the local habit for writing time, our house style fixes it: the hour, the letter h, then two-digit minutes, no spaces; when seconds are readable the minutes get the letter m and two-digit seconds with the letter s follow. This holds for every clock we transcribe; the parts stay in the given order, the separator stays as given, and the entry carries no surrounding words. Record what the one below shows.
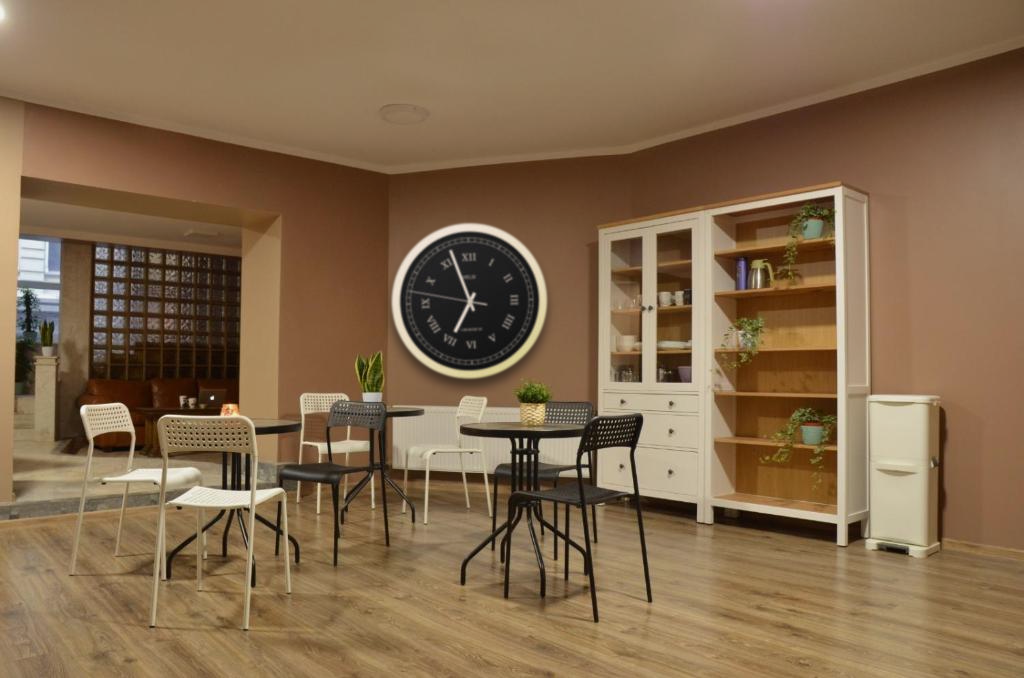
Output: 6h56m47s
